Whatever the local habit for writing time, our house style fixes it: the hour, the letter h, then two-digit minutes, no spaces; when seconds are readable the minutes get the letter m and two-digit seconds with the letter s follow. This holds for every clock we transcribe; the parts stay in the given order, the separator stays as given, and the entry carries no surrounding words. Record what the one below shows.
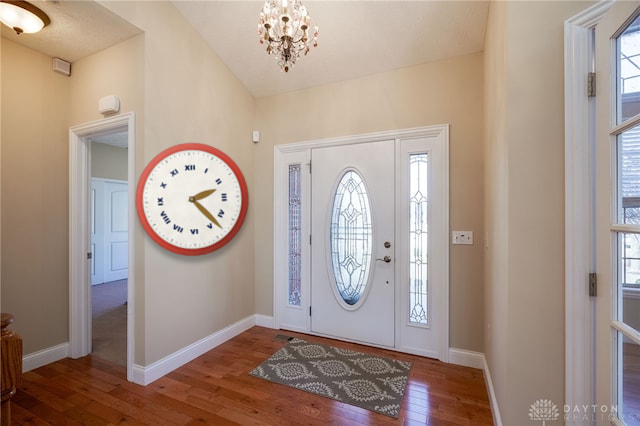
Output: 2h23
